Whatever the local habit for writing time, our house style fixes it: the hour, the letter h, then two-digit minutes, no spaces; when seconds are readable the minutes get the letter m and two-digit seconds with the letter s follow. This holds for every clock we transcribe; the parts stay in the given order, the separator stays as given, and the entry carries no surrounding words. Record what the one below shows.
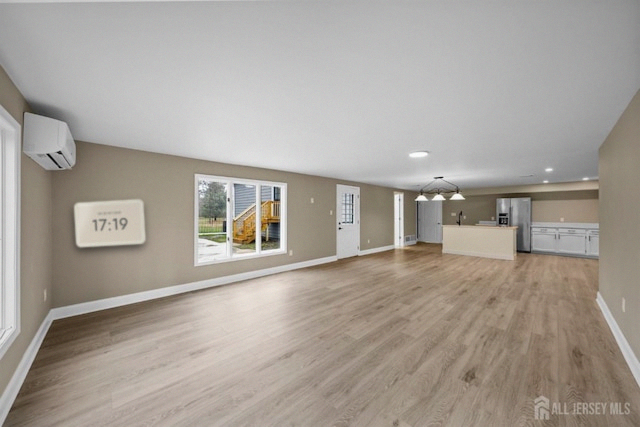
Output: 17h19
